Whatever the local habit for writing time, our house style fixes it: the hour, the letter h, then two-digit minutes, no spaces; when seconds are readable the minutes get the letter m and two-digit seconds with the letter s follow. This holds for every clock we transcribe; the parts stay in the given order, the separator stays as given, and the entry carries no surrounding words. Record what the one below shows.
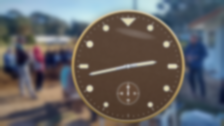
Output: 2h43
